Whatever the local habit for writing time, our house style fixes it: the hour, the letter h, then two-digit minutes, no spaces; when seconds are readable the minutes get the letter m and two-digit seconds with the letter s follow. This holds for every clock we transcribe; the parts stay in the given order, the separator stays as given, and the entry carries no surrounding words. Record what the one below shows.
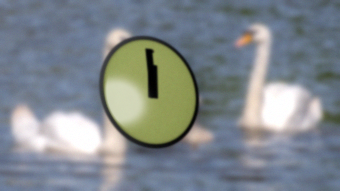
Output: 11h59
